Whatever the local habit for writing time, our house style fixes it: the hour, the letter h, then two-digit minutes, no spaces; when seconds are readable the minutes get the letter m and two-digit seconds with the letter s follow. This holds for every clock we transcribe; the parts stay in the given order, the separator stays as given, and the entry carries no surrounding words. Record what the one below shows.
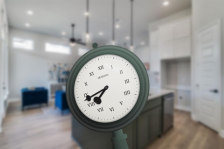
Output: 7h43
